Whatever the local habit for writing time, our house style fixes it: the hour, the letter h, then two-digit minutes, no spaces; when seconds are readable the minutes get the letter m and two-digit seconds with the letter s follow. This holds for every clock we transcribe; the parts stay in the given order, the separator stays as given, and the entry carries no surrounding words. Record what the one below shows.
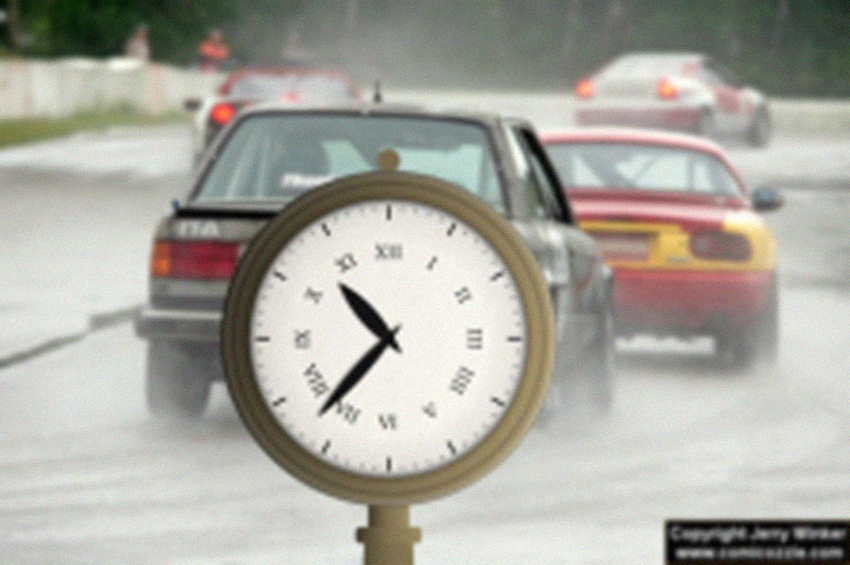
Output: 10h37
